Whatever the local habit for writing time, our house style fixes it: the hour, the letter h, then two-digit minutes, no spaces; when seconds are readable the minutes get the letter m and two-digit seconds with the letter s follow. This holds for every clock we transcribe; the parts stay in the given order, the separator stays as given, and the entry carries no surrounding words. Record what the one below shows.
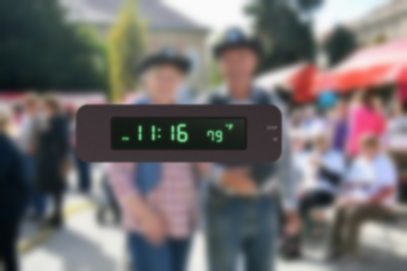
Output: 11h16
